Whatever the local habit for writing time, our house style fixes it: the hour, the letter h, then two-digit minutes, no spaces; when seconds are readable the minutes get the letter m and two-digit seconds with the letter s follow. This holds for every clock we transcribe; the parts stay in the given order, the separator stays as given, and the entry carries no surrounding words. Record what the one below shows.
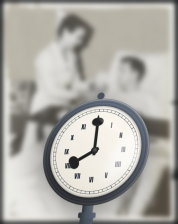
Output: 8h00
